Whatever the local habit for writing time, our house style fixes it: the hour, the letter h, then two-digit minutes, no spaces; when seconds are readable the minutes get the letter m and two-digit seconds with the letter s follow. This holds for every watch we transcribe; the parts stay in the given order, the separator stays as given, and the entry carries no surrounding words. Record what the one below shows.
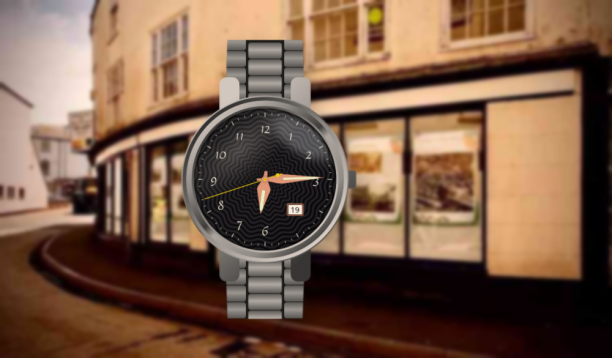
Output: 6h14m42s
